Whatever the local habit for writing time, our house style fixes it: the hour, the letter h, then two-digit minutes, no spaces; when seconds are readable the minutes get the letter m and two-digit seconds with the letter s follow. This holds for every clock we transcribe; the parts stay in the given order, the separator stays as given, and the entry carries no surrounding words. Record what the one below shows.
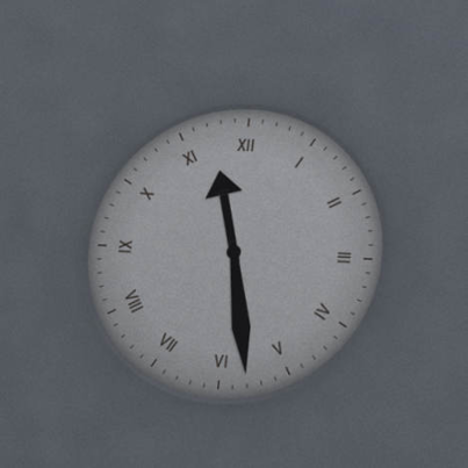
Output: 11h28
